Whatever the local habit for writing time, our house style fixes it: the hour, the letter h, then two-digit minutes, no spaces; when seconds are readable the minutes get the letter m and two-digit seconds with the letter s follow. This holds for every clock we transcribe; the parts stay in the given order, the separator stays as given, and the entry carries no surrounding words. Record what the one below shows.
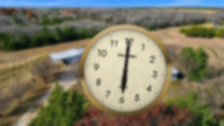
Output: 6h00
